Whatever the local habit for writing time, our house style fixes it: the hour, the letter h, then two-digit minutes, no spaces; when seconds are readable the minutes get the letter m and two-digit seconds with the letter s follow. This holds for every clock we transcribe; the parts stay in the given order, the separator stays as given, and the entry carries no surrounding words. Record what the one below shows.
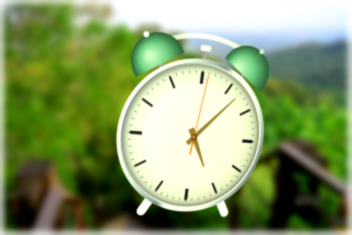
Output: 5h07m01s
